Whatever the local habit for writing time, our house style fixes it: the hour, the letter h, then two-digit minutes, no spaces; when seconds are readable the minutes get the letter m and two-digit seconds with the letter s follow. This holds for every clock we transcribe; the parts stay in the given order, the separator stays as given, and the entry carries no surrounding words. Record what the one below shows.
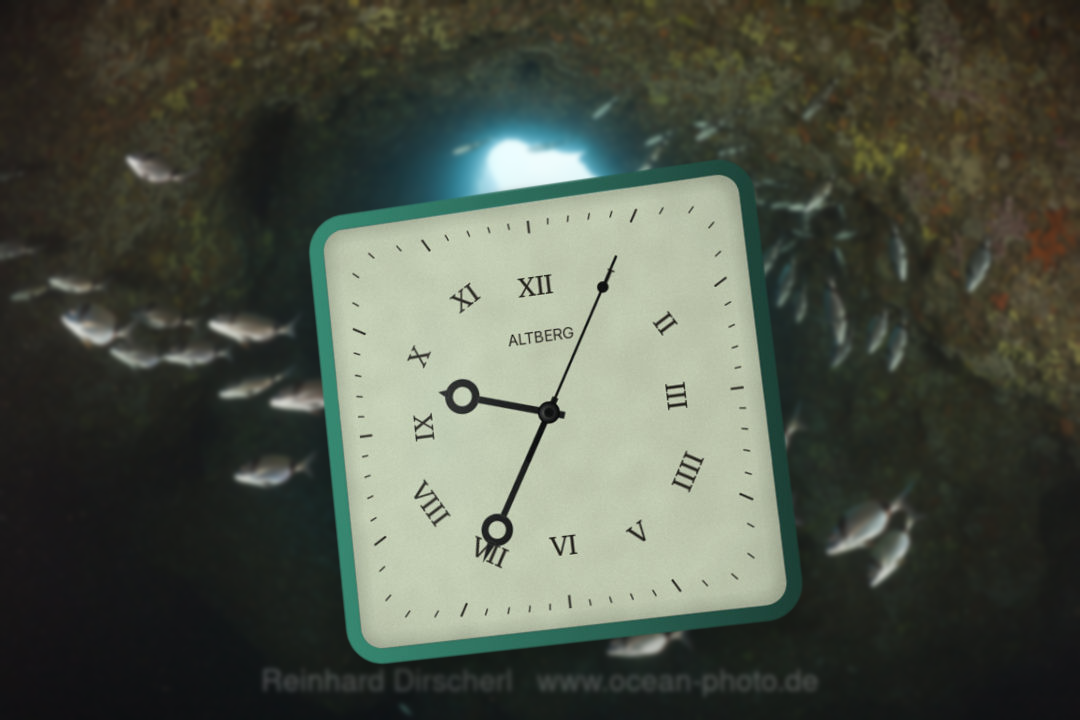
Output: 9h35m05s
